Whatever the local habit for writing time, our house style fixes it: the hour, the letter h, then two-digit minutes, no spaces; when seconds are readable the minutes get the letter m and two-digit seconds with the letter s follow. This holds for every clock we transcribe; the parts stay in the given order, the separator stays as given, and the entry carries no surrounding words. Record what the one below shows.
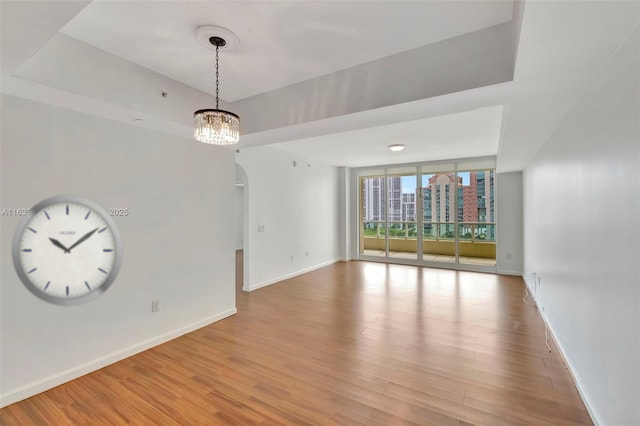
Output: 10h09
